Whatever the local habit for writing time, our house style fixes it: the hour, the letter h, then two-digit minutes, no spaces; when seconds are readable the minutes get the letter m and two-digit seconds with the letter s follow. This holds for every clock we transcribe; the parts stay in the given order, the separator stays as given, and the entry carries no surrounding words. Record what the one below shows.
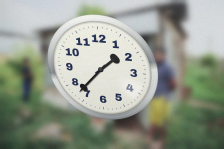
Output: 1h37
